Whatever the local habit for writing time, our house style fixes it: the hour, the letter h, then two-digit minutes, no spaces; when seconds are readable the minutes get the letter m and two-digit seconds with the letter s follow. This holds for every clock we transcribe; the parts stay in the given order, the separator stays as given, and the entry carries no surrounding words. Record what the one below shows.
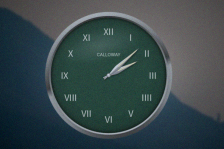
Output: 2h08
